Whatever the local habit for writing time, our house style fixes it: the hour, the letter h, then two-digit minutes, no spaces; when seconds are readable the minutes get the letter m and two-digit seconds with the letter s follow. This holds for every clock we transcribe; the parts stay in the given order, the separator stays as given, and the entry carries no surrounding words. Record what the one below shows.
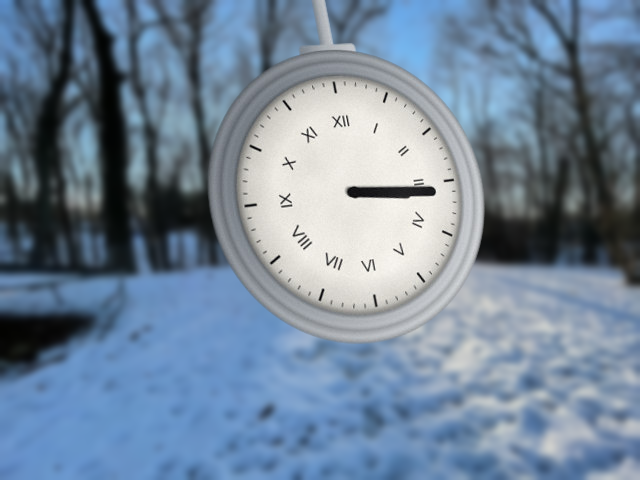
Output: 3h16
